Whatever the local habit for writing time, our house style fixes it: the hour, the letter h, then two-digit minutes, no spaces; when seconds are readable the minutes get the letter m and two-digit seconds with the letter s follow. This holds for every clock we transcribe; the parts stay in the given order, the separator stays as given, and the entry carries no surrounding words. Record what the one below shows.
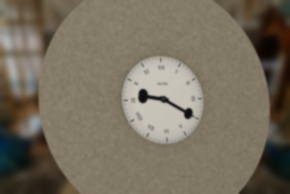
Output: 9h20
